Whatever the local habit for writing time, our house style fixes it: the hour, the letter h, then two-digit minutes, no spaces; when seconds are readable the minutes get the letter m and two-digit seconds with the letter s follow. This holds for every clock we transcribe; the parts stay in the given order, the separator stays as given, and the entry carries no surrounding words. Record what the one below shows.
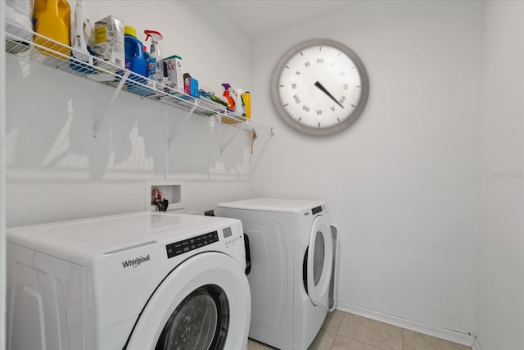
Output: 4h22
